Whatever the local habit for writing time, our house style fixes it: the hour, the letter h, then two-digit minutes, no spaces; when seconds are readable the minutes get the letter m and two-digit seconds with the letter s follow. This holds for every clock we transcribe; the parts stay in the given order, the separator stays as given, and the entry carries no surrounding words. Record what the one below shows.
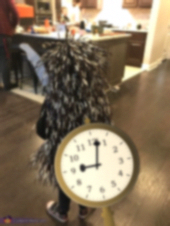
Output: 9h02
